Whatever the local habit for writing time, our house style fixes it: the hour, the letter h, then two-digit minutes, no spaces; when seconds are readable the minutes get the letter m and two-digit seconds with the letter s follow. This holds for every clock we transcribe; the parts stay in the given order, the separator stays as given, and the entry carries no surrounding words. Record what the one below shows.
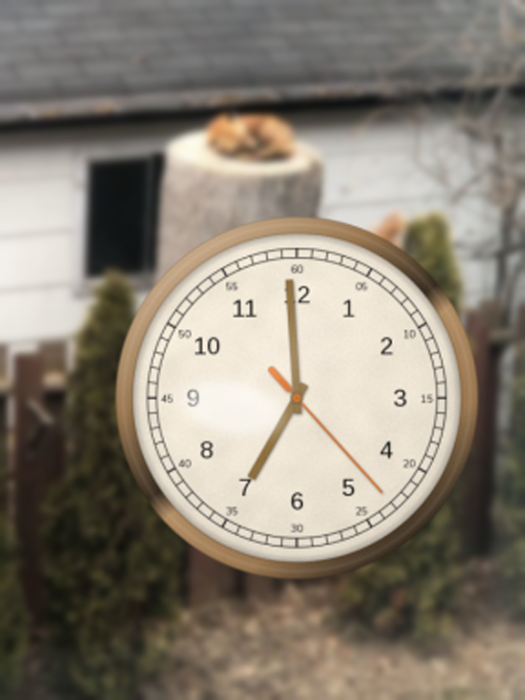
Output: 6h59m23s
